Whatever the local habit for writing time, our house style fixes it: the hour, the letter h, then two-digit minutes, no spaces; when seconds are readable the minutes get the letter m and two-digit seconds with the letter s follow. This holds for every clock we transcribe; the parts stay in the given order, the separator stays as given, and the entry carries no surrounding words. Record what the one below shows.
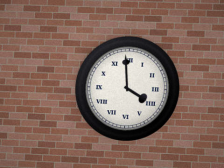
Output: 3h59
